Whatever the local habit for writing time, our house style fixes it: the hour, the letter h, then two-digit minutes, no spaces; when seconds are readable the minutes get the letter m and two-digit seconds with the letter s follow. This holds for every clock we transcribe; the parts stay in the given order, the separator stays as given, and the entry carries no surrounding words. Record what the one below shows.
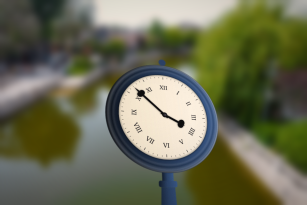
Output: 3h52
